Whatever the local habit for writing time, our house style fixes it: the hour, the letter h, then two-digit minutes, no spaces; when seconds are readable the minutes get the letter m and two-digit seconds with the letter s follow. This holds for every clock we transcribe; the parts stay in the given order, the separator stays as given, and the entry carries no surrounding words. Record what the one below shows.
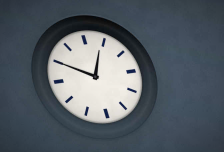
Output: 12h50
